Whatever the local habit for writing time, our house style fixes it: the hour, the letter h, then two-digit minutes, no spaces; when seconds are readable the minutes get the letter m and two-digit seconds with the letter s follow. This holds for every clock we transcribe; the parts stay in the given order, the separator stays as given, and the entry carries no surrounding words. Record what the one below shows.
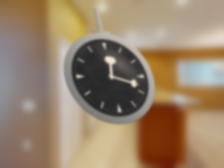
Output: 12h18
